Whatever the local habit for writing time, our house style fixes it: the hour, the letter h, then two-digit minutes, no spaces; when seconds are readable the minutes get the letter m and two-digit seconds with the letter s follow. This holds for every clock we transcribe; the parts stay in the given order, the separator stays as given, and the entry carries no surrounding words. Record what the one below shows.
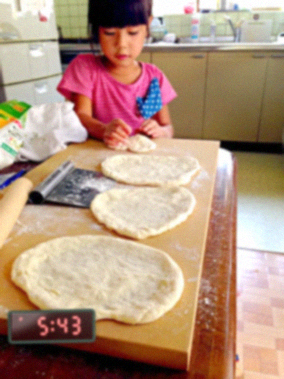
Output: 5h43
